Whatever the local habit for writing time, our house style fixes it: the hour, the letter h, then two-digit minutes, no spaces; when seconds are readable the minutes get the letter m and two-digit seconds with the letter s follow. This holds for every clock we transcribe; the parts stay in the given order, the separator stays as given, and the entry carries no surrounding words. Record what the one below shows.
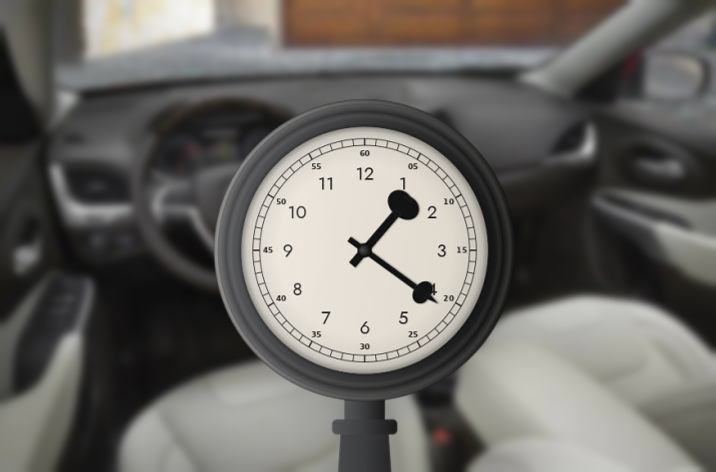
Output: 1h21
